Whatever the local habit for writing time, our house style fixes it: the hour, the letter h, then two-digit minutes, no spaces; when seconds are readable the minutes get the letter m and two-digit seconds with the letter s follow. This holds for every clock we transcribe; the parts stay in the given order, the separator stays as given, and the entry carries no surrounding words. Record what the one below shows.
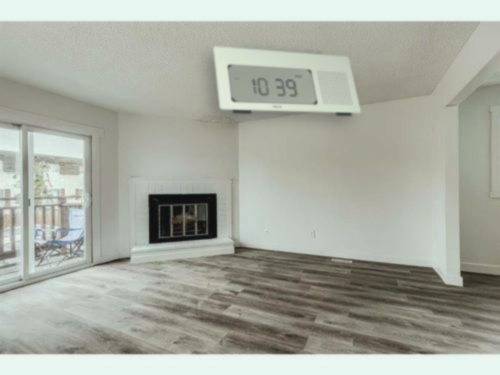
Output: 10h39
